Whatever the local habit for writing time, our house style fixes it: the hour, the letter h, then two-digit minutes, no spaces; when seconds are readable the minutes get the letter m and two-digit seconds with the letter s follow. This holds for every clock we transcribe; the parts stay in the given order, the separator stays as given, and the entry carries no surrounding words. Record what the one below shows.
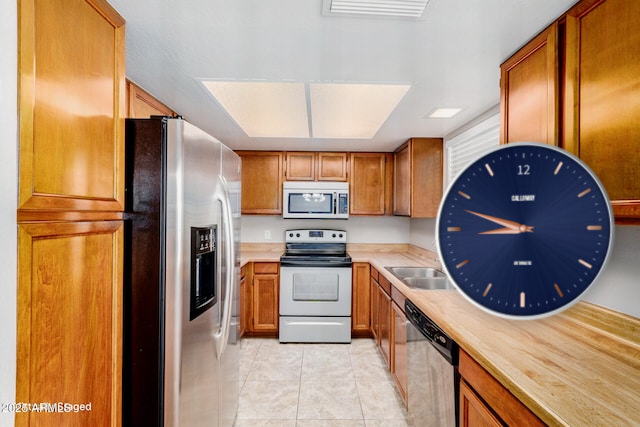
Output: 8h48
